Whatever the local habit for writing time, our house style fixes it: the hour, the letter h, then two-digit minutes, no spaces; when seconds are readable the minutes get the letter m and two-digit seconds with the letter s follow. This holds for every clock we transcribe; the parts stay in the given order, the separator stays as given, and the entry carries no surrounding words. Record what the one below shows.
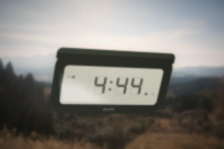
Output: 4h44
